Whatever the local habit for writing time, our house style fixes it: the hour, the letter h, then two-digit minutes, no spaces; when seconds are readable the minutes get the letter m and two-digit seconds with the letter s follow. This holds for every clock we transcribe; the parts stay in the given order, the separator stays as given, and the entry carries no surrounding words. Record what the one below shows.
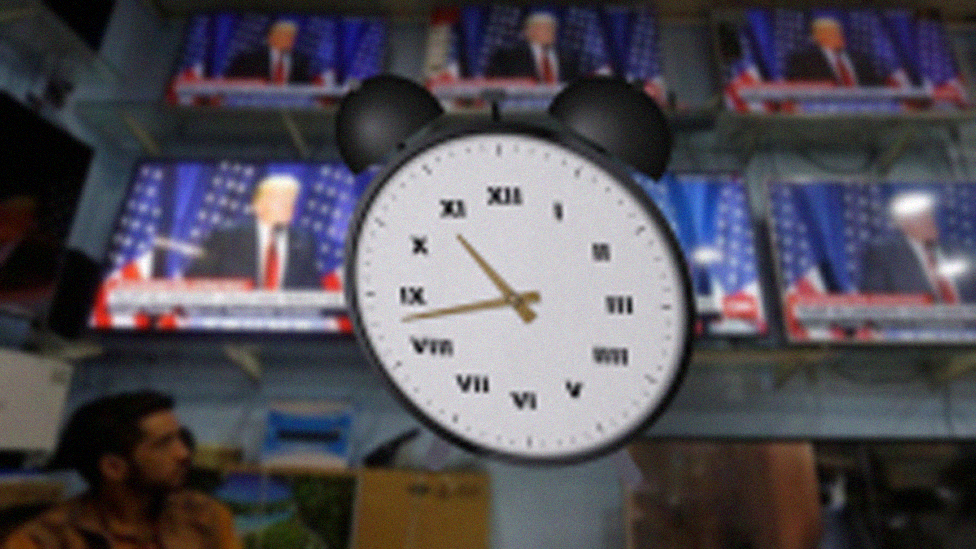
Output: 10h43
